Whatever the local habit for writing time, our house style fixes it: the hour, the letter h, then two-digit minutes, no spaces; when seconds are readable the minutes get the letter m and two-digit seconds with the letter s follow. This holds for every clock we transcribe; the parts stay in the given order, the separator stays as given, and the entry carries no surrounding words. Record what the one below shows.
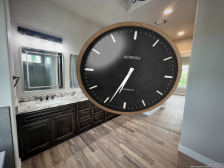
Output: 6h34
